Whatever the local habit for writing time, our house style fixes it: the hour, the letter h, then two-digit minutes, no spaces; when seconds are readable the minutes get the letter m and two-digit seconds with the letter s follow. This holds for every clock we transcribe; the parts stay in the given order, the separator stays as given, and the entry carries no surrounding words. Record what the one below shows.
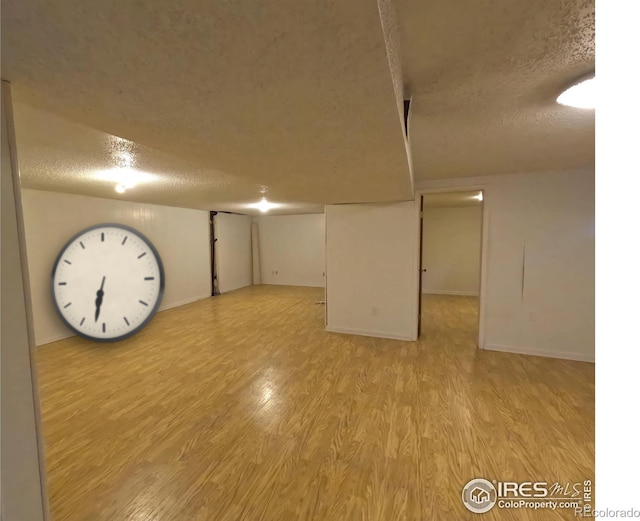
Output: 6h32
